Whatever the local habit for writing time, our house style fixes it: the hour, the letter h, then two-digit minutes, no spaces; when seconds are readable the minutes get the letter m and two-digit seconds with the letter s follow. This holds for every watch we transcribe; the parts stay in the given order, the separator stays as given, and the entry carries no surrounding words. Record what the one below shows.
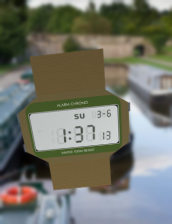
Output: 1h37m13s
